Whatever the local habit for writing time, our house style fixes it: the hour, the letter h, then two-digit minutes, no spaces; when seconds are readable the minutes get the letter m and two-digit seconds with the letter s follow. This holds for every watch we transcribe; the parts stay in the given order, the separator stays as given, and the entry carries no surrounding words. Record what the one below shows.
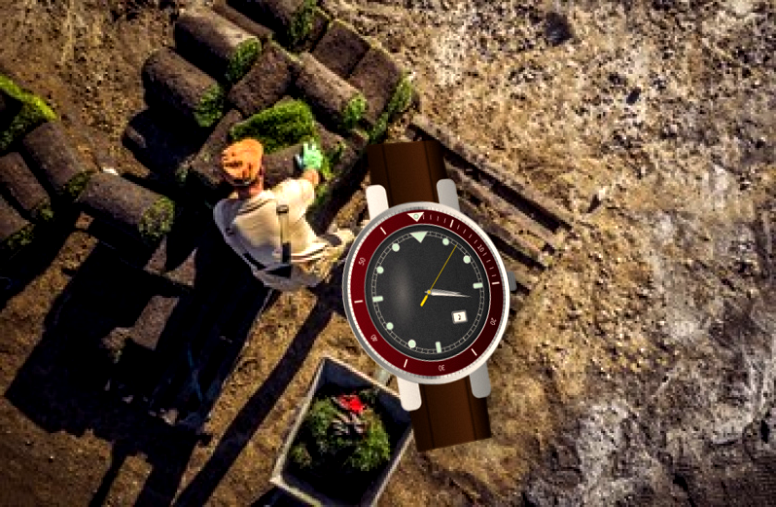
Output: 3h17m07s
